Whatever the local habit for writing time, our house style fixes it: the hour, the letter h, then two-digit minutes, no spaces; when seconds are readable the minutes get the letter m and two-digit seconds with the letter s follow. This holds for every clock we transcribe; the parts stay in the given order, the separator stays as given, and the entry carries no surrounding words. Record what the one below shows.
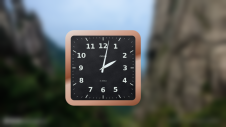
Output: 2h02
